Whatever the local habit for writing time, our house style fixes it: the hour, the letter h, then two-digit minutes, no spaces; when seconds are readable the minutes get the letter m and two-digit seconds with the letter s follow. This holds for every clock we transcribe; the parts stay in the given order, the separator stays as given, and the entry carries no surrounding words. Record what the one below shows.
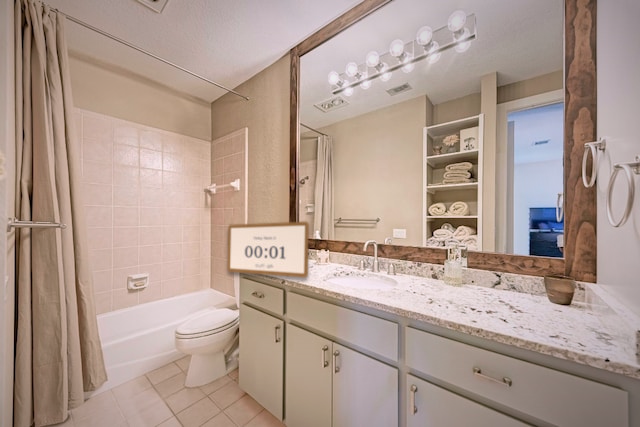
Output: 0h01
